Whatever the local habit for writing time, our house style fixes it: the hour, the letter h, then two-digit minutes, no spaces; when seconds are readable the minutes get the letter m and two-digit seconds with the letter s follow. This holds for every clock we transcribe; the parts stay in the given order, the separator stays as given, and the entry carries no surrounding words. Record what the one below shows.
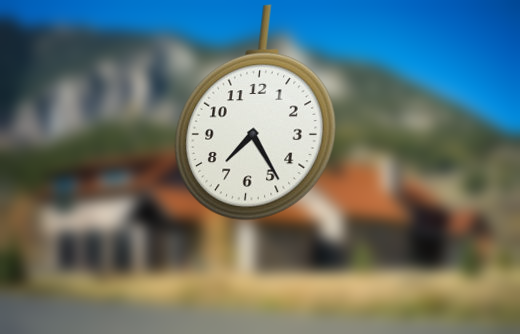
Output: 7h24
